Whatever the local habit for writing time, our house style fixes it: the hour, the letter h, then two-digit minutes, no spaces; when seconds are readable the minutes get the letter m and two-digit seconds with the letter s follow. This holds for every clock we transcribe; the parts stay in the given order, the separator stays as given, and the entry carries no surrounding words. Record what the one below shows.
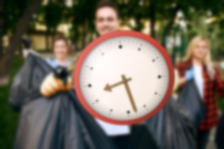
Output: 8h28
